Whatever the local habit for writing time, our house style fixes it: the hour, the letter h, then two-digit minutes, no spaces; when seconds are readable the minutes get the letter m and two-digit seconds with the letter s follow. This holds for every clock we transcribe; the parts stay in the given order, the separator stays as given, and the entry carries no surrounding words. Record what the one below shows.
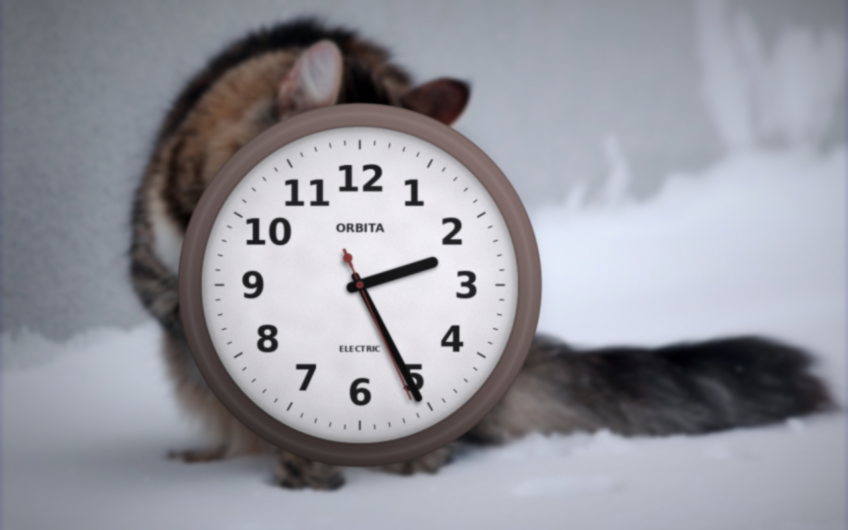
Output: 2h25m26s
